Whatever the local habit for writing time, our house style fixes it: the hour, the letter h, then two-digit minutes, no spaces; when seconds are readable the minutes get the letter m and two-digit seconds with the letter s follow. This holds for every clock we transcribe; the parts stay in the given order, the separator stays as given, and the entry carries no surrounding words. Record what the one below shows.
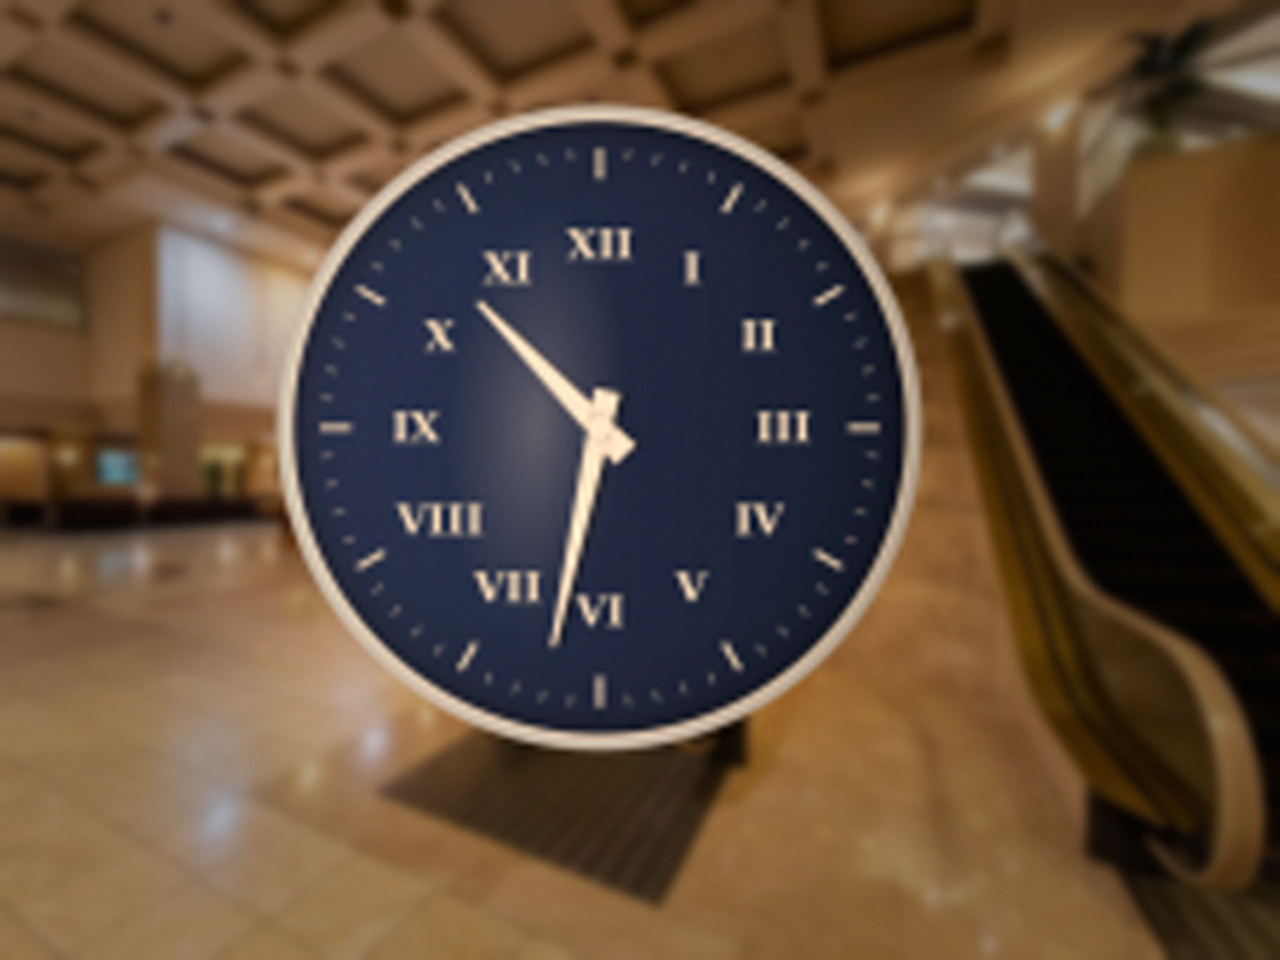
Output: 10h32
